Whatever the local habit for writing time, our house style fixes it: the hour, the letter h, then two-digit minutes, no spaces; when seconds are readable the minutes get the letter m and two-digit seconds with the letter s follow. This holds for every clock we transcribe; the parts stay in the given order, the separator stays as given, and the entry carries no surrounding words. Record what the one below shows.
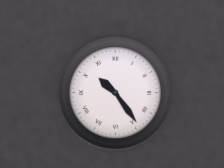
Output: 10h24
